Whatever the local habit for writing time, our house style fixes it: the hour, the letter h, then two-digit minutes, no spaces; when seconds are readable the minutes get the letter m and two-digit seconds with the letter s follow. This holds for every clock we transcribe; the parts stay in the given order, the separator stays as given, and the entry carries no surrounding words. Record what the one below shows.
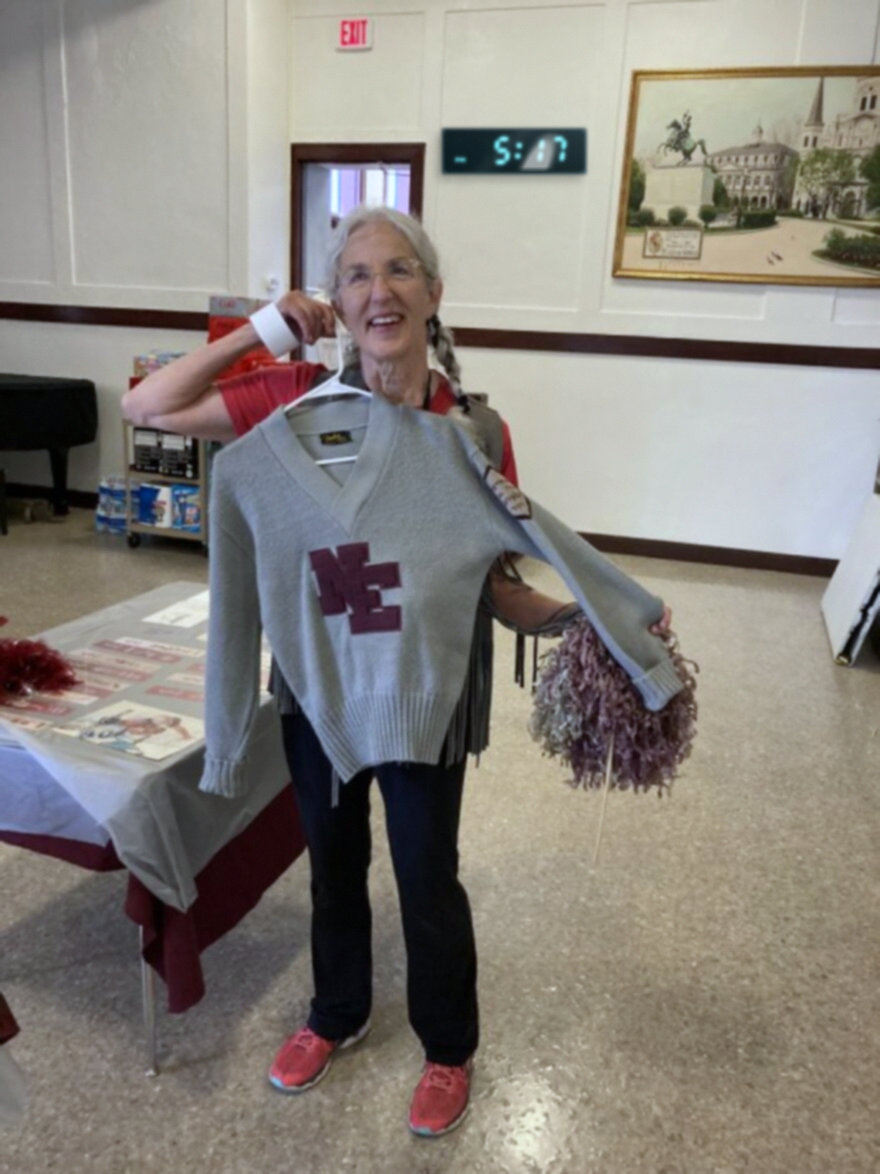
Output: 5h17
